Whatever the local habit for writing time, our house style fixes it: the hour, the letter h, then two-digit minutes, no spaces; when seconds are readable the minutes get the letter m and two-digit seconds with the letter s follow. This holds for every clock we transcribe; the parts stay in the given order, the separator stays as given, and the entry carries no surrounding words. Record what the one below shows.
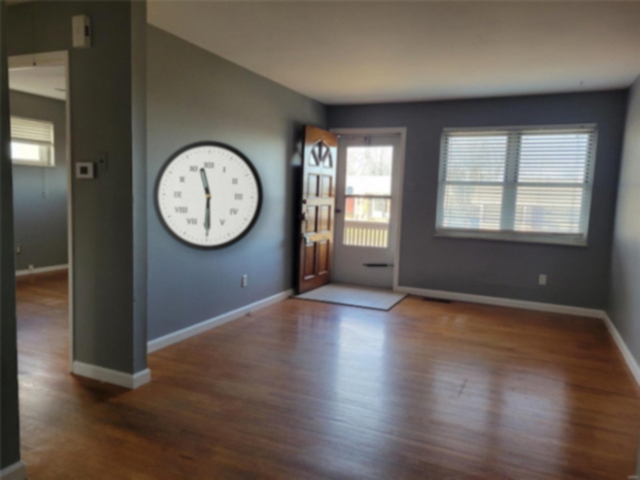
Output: 11h30
